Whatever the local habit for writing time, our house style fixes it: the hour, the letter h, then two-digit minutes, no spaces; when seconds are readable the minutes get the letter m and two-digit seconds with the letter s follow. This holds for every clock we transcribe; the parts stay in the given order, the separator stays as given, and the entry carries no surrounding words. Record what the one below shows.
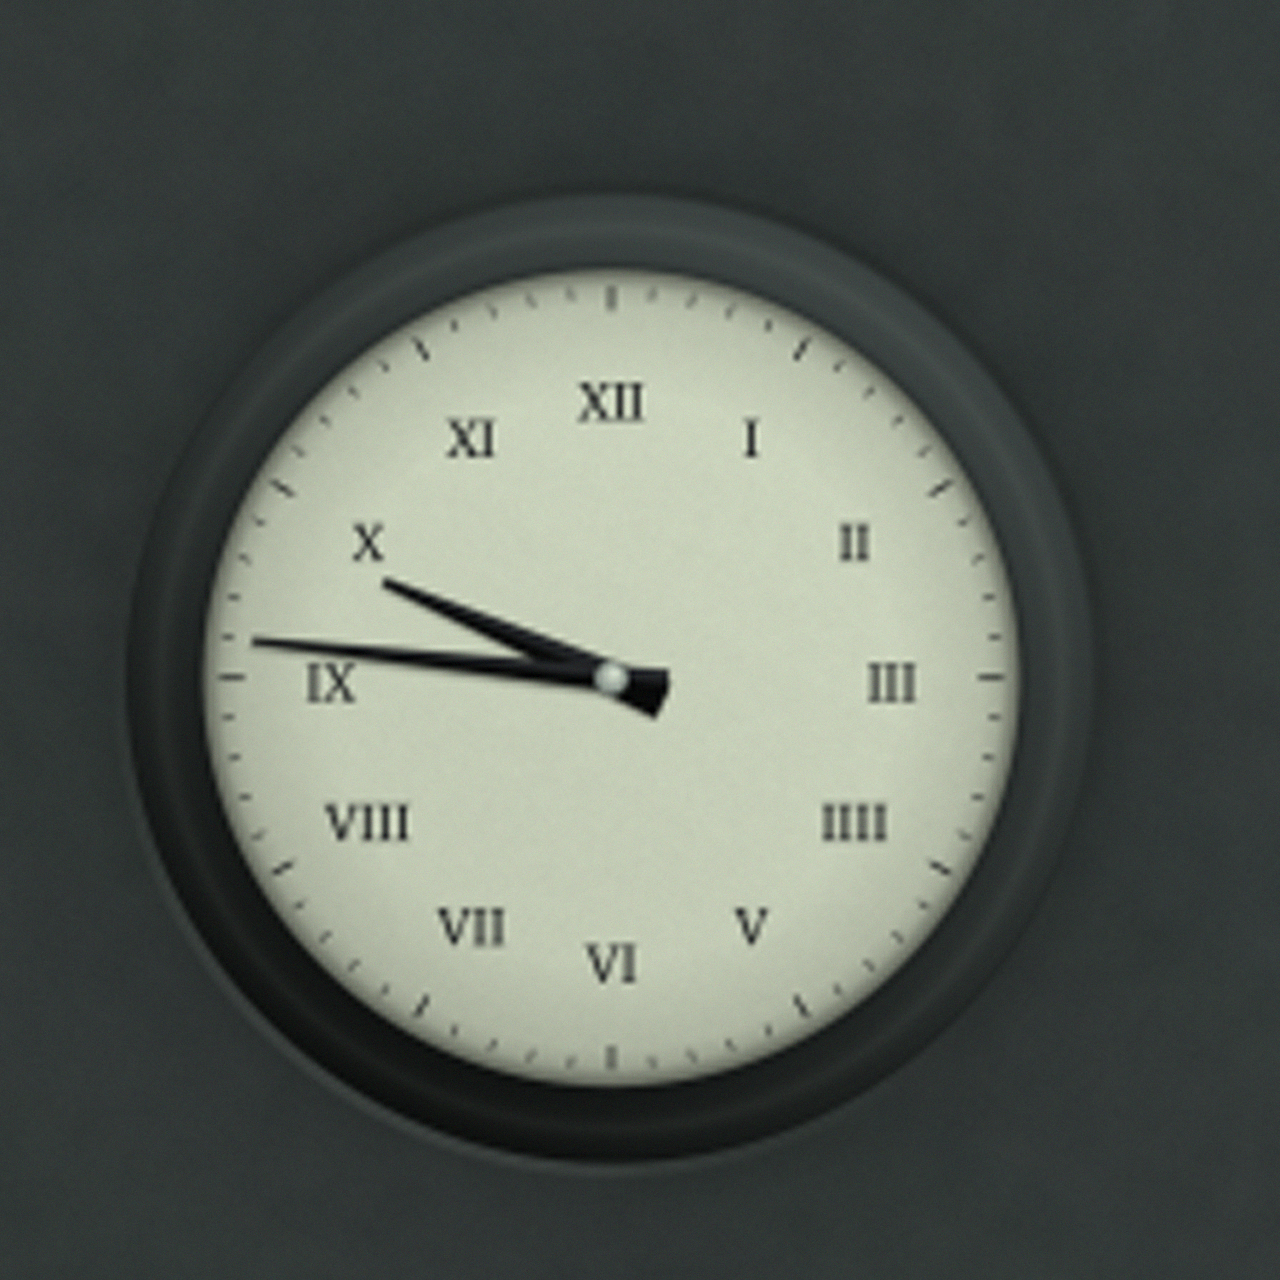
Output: 9h46
